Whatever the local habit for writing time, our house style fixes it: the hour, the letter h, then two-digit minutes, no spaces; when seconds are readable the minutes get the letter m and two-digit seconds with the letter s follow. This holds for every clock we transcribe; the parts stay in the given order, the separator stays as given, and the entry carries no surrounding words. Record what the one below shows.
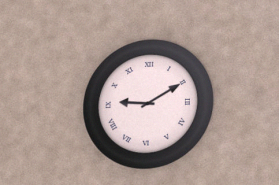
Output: 9h10
